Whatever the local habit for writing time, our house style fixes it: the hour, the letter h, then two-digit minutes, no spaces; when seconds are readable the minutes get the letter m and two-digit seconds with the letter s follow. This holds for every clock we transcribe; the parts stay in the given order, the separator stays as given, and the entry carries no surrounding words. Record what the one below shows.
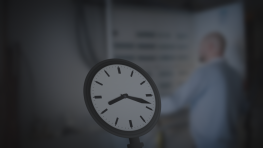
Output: 8h18
